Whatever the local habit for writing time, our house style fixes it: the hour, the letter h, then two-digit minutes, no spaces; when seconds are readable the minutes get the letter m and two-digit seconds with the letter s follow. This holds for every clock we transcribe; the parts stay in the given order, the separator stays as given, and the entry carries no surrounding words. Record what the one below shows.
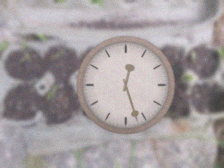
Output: 12h27
